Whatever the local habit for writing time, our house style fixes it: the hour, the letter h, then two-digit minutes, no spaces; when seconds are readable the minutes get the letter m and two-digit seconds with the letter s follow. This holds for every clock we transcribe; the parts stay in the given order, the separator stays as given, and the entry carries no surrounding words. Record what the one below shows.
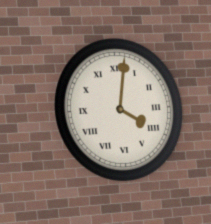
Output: 4h02
